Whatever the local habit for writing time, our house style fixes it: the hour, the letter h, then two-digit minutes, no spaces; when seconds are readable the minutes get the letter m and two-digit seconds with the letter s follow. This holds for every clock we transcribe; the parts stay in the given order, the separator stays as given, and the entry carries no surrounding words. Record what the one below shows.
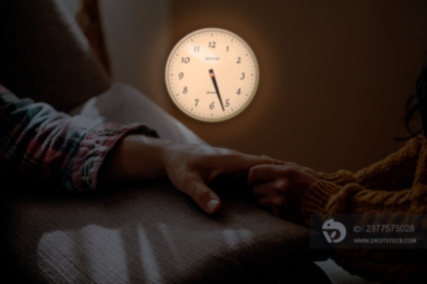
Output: 5h27
